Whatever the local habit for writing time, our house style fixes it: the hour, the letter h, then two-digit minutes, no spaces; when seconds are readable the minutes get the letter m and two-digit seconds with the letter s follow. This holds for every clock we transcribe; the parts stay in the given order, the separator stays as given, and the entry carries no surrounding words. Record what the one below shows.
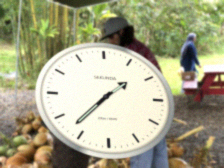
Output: 1h37
